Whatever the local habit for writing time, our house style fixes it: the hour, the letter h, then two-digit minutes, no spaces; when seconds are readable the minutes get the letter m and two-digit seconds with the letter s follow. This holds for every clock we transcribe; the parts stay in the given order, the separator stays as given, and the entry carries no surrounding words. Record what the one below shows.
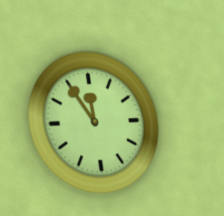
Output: 11h55
